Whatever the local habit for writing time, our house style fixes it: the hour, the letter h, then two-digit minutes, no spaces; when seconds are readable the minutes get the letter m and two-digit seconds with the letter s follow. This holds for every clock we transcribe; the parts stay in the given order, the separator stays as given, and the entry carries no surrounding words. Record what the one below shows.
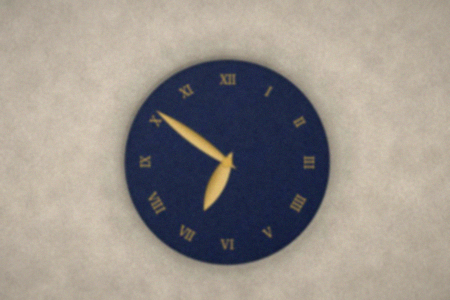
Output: 6h51
